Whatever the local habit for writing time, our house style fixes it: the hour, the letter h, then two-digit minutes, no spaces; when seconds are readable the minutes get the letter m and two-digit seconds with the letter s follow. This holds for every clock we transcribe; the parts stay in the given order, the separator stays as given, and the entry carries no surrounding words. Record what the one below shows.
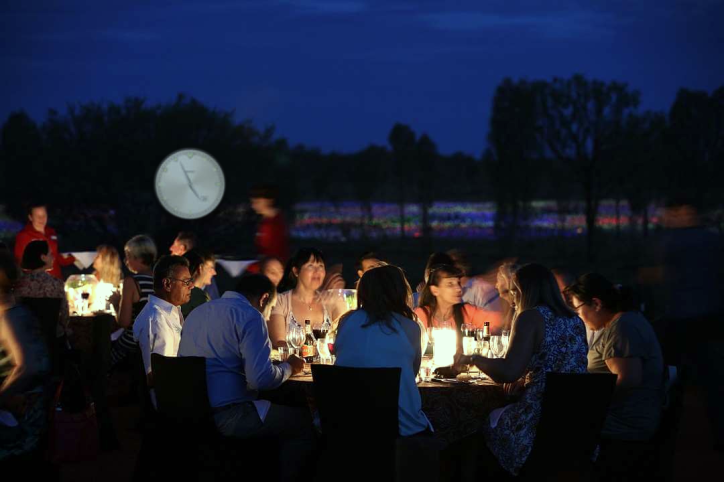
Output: 4h56
